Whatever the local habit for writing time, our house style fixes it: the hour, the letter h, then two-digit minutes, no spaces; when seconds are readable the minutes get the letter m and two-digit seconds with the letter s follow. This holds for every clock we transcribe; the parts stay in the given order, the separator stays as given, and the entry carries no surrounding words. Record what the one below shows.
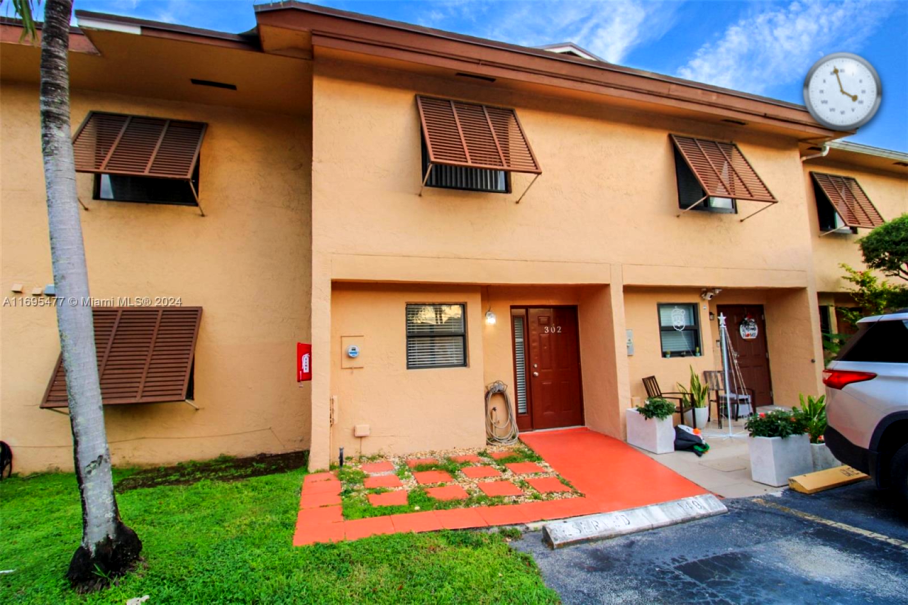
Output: 3h57
